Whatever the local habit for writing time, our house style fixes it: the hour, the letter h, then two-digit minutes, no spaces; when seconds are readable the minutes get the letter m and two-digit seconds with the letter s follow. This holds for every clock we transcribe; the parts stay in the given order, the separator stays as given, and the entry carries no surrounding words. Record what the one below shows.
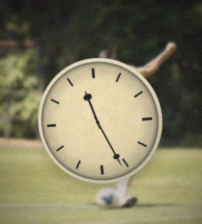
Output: 11h26
